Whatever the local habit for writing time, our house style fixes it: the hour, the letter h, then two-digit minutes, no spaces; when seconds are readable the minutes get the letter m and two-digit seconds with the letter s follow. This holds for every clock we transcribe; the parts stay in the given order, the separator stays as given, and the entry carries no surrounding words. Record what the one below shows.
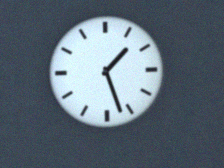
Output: 1h27
